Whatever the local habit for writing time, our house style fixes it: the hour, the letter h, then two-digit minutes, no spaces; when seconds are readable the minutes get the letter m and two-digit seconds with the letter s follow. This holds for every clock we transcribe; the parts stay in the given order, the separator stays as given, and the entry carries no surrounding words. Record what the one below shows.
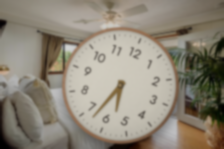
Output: 5h33
